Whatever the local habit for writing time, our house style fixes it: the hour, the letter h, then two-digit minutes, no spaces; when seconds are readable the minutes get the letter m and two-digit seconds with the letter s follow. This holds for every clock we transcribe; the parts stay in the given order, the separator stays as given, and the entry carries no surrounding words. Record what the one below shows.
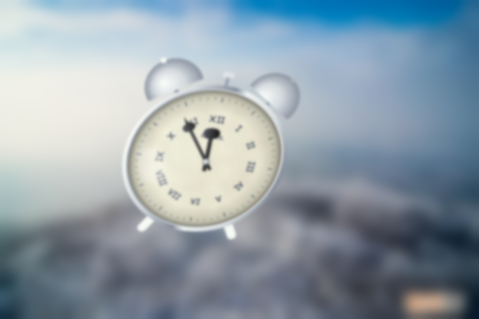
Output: 11h54
